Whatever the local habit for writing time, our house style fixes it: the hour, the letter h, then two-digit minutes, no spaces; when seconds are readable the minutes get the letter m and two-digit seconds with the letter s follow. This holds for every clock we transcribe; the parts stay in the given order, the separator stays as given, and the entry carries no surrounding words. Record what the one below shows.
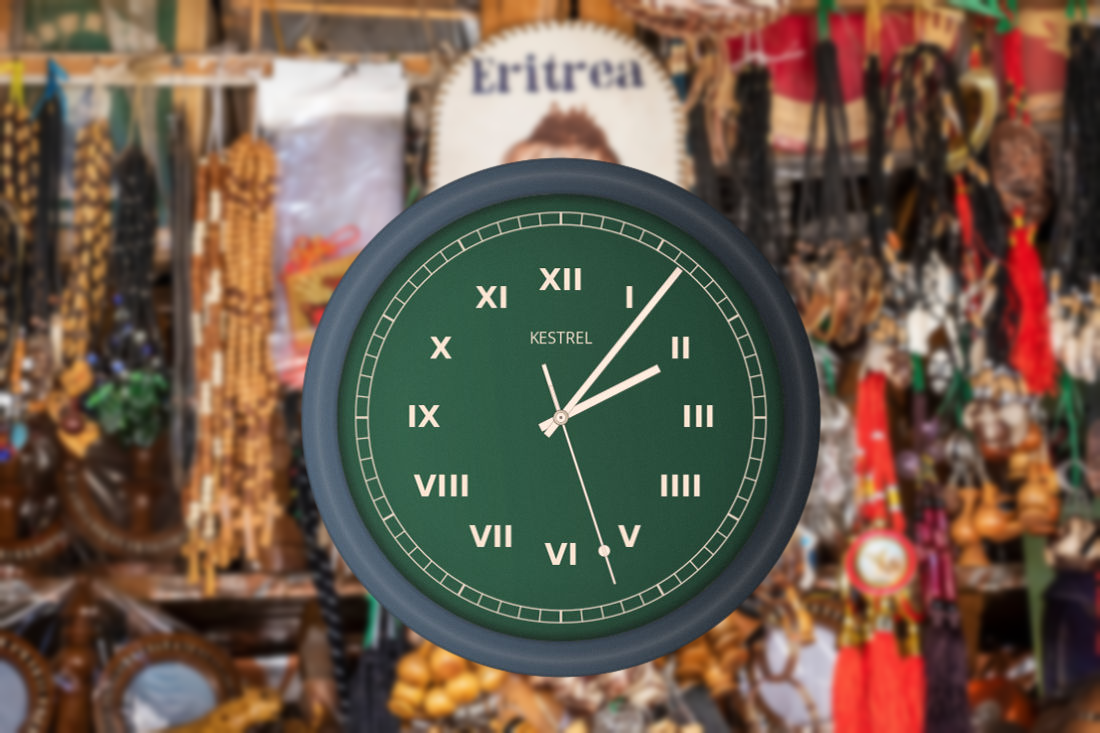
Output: 2h06m27s
